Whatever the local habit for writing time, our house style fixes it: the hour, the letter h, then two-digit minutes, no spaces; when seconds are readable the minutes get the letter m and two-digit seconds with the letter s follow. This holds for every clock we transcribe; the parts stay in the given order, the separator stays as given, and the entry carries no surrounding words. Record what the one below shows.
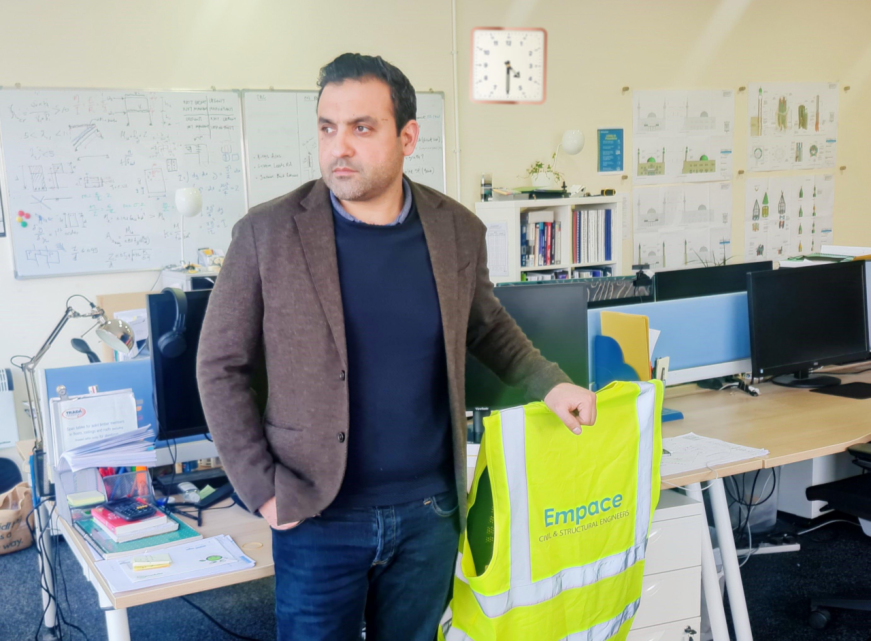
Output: 4h30
